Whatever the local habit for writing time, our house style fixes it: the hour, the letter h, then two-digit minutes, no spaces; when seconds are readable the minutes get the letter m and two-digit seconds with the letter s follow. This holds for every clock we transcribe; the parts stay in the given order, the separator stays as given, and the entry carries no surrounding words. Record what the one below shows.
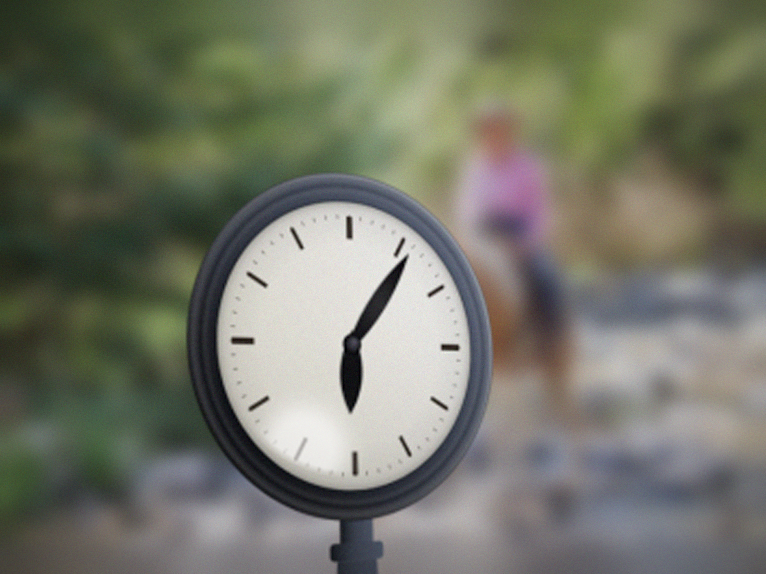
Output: 6h06
